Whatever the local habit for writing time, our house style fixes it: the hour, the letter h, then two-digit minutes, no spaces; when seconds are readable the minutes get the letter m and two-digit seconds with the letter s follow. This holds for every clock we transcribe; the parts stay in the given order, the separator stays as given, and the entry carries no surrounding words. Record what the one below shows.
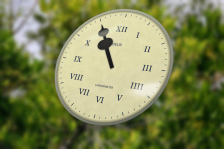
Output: 10h55
